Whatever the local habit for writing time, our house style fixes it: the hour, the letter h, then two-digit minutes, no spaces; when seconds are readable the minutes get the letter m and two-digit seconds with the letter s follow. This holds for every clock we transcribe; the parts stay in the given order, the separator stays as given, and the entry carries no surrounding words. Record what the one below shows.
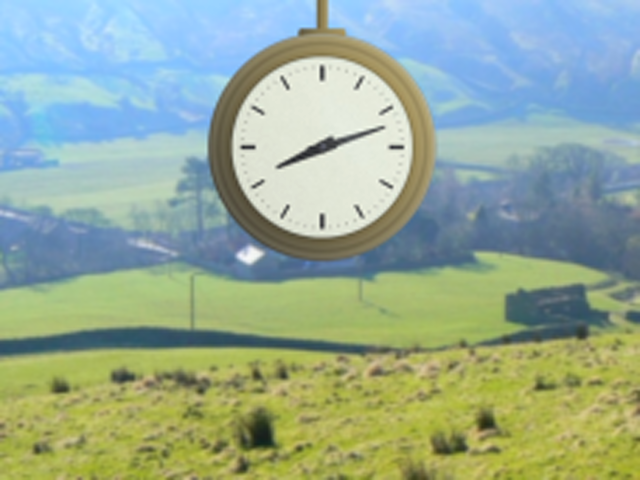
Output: 8h12
